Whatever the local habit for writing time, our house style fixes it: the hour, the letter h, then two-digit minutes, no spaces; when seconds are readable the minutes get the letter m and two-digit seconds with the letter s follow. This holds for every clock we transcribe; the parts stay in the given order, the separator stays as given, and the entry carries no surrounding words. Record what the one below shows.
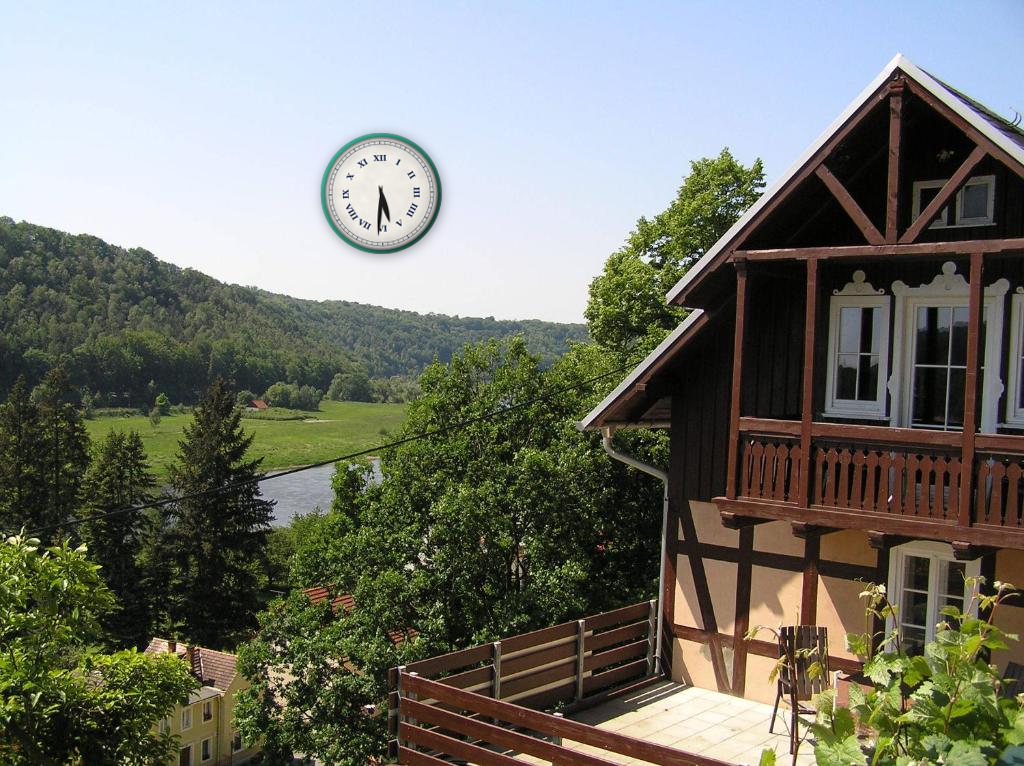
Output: 5h31
